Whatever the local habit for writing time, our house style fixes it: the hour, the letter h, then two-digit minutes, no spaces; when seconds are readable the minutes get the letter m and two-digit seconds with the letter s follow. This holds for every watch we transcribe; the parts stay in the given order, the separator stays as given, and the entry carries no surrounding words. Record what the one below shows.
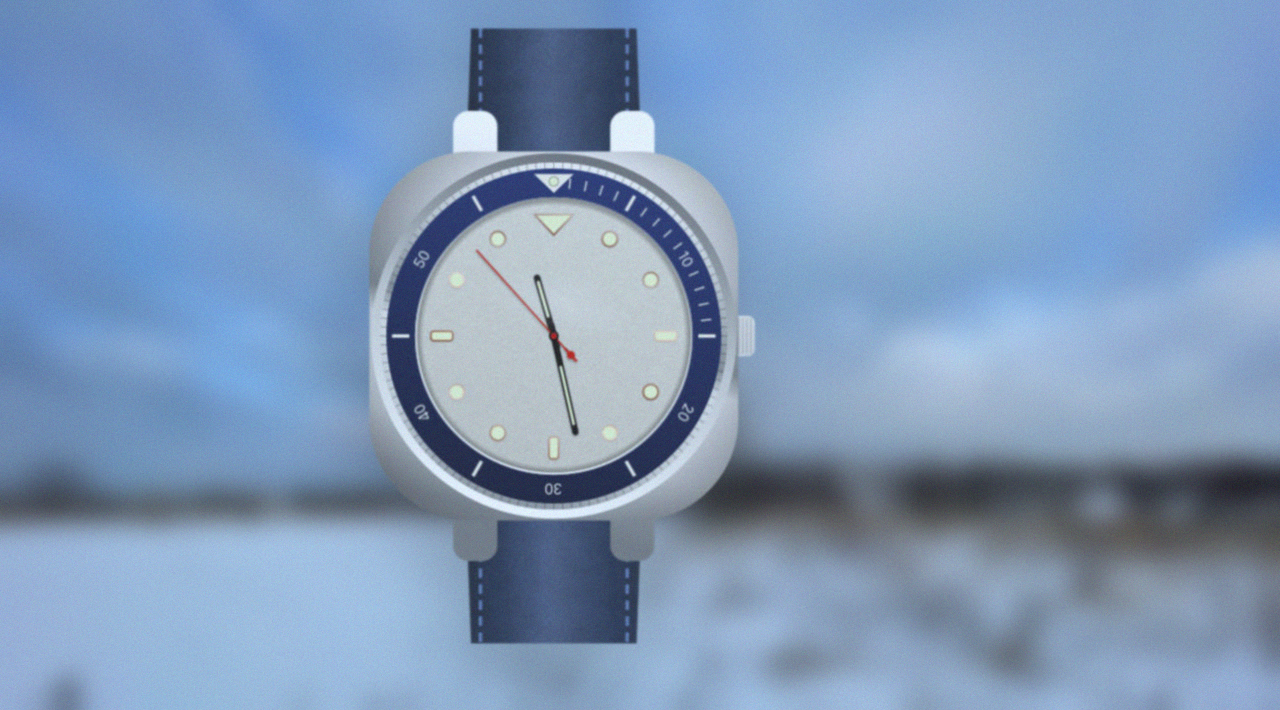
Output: 11h27m53s
